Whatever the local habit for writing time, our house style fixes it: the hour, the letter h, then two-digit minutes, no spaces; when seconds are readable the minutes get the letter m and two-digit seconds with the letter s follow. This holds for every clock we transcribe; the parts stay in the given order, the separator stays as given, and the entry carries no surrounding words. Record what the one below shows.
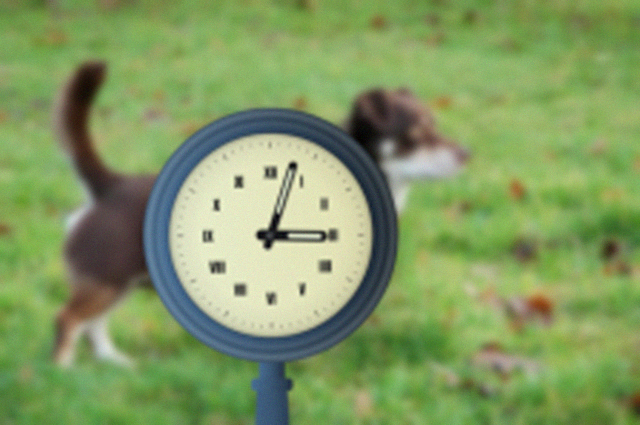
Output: 3h03
